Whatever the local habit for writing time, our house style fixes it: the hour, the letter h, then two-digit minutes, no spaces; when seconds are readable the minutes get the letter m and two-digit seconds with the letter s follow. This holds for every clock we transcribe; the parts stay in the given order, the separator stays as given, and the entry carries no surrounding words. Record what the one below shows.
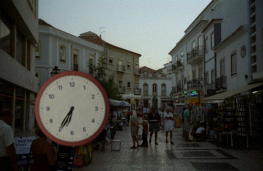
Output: 6h35
